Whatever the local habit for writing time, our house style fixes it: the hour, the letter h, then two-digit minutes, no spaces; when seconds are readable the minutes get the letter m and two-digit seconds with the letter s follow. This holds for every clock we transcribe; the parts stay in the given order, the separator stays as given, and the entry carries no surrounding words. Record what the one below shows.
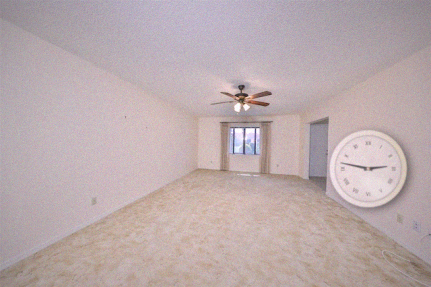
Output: 2h47
